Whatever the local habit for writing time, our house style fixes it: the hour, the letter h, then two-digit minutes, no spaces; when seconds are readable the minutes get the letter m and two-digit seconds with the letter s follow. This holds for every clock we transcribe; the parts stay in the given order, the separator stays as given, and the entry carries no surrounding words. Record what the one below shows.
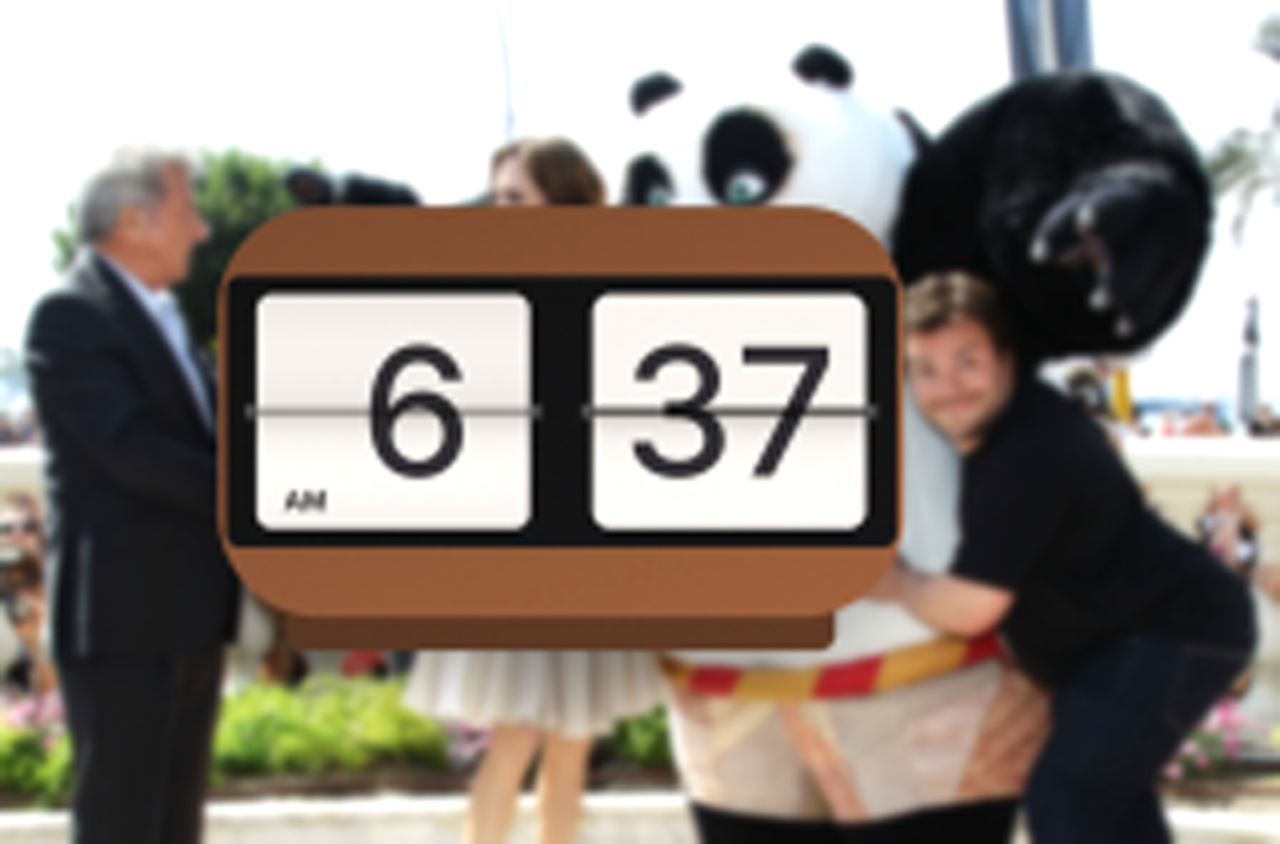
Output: 6h37
